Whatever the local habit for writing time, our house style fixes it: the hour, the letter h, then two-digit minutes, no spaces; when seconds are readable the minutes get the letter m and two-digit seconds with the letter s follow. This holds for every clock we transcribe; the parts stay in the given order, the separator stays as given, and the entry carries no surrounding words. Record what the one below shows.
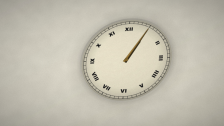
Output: 1h05
